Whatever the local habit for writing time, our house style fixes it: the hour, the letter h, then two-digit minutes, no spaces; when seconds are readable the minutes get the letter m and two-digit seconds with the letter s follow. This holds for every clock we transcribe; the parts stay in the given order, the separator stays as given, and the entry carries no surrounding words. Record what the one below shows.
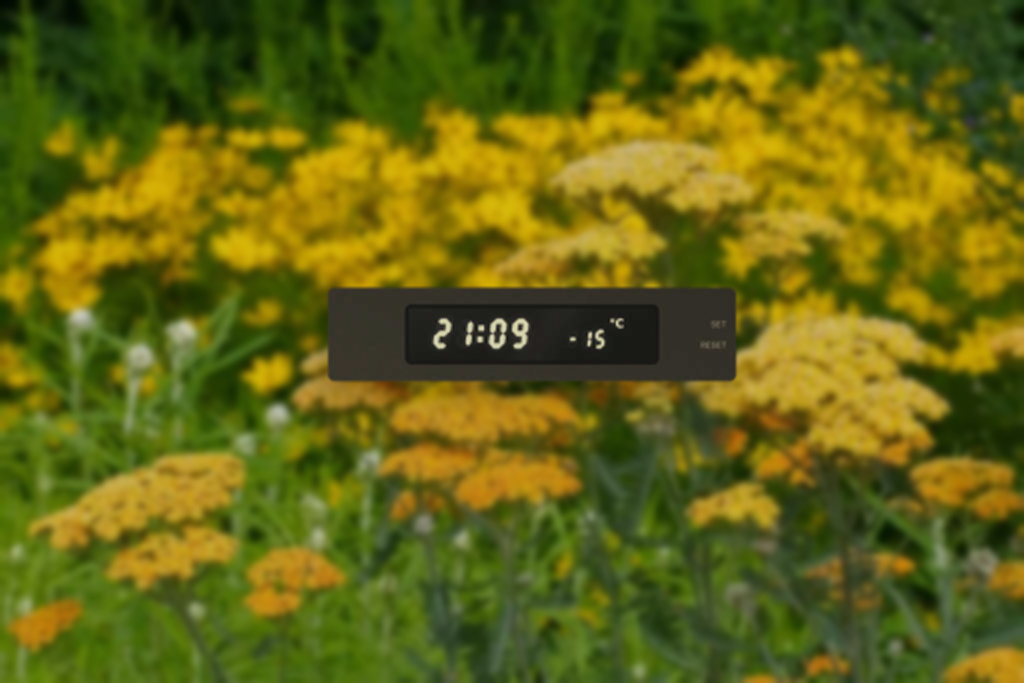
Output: 21h09
